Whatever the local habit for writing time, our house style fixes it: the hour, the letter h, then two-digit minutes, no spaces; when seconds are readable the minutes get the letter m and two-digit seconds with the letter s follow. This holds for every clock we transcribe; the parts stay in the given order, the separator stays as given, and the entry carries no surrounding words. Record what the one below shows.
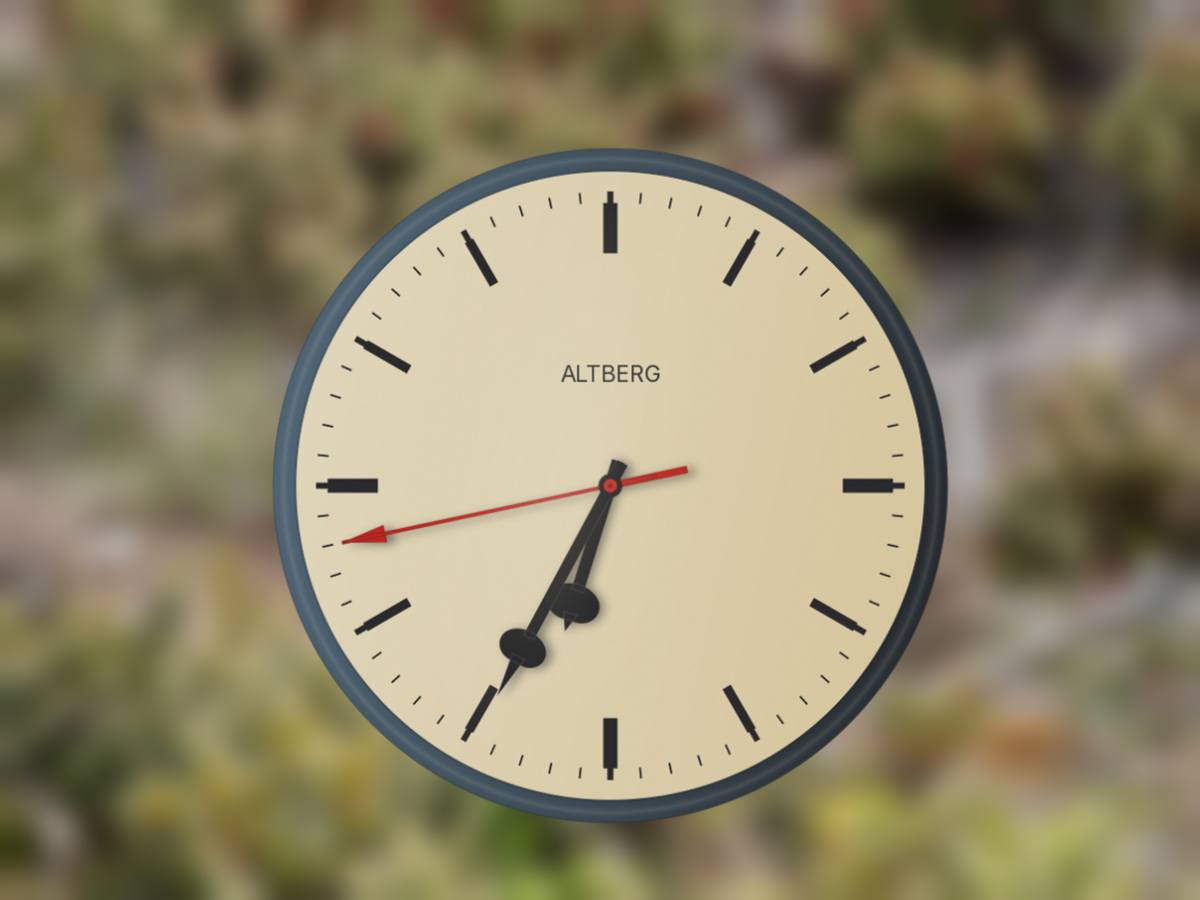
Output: 6h34m43s
